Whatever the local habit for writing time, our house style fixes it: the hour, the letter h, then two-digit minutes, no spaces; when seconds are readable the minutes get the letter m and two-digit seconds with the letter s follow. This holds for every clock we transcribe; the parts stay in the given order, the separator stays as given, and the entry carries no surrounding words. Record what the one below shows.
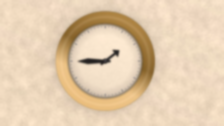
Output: 1h45
